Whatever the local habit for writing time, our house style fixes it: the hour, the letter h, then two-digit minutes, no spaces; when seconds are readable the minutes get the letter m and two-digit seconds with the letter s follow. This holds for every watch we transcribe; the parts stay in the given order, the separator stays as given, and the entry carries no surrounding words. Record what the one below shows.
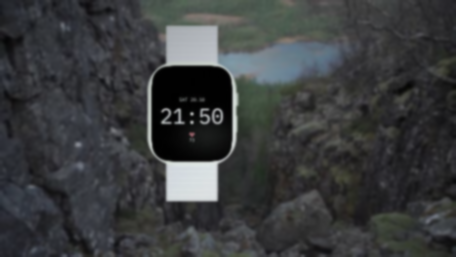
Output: 21h50
